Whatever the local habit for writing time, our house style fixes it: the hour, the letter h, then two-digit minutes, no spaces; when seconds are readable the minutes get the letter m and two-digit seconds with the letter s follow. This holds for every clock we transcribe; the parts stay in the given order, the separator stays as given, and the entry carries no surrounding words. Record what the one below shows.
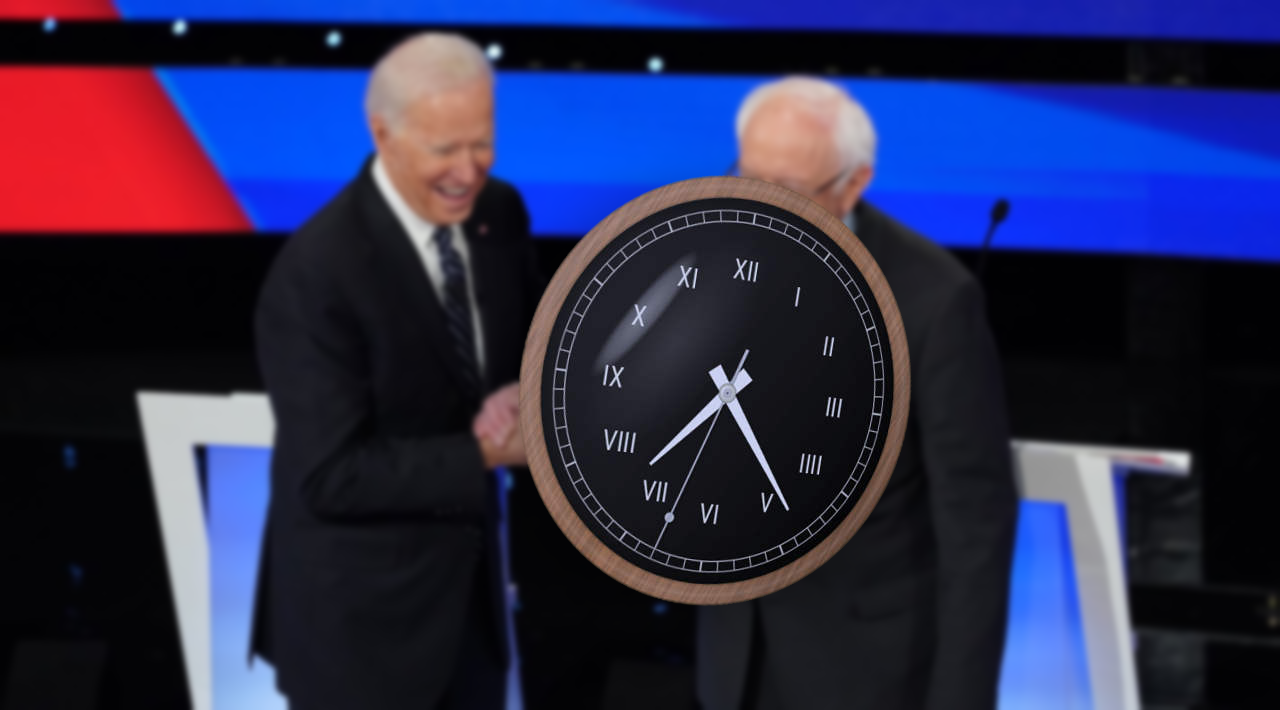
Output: 7h23m33s
